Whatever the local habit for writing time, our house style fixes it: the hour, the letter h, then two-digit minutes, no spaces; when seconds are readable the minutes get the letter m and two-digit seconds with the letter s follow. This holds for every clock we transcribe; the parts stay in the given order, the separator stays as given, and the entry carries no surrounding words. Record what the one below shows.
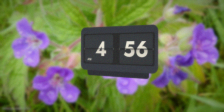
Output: 4h56
